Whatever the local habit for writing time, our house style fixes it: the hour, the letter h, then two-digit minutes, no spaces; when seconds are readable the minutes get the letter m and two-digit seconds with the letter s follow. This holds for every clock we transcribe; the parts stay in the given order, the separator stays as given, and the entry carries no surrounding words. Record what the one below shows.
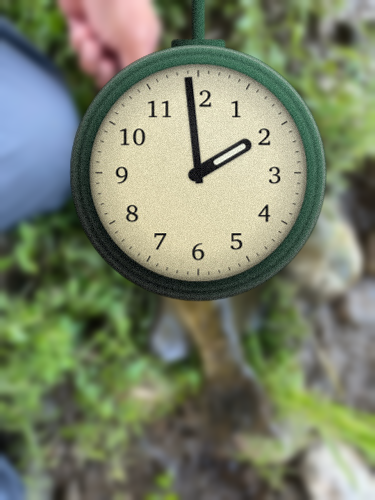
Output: 1h59
